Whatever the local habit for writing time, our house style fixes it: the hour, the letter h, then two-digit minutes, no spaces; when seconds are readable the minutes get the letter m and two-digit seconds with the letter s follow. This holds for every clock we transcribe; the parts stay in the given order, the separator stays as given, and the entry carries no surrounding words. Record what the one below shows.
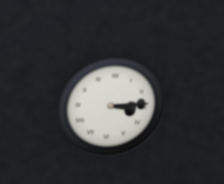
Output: 3h14
